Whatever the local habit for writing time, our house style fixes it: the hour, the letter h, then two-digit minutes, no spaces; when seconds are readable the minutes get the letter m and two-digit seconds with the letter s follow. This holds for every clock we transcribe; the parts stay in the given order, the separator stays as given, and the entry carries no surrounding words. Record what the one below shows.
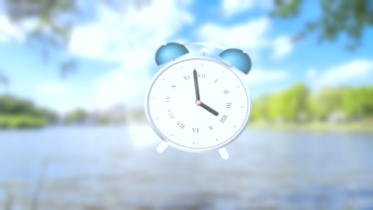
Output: 3h58
